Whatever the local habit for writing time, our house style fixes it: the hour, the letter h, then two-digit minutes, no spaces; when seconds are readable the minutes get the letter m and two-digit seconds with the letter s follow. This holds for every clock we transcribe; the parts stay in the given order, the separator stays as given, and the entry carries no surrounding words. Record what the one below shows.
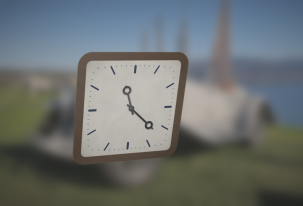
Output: 11h22
